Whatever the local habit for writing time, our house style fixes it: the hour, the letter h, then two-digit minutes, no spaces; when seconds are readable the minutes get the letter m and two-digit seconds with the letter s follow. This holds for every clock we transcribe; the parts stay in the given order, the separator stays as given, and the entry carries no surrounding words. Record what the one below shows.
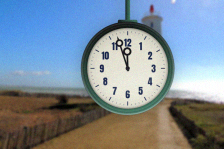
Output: 11h57
